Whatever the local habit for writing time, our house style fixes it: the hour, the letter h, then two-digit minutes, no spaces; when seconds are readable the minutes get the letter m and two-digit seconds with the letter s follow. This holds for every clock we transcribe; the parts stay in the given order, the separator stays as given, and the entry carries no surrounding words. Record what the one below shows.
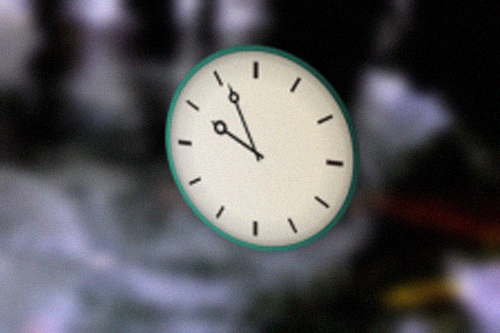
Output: 9h56
